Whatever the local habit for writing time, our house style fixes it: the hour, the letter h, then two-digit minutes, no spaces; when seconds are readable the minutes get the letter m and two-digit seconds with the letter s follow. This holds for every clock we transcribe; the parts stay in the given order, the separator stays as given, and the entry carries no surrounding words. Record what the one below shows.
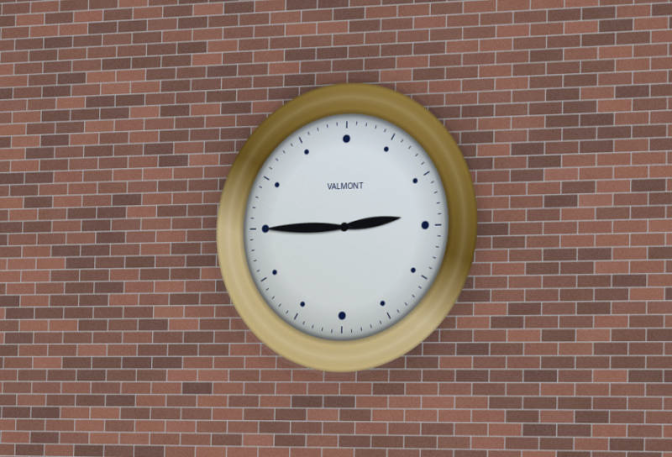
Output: 2h45
